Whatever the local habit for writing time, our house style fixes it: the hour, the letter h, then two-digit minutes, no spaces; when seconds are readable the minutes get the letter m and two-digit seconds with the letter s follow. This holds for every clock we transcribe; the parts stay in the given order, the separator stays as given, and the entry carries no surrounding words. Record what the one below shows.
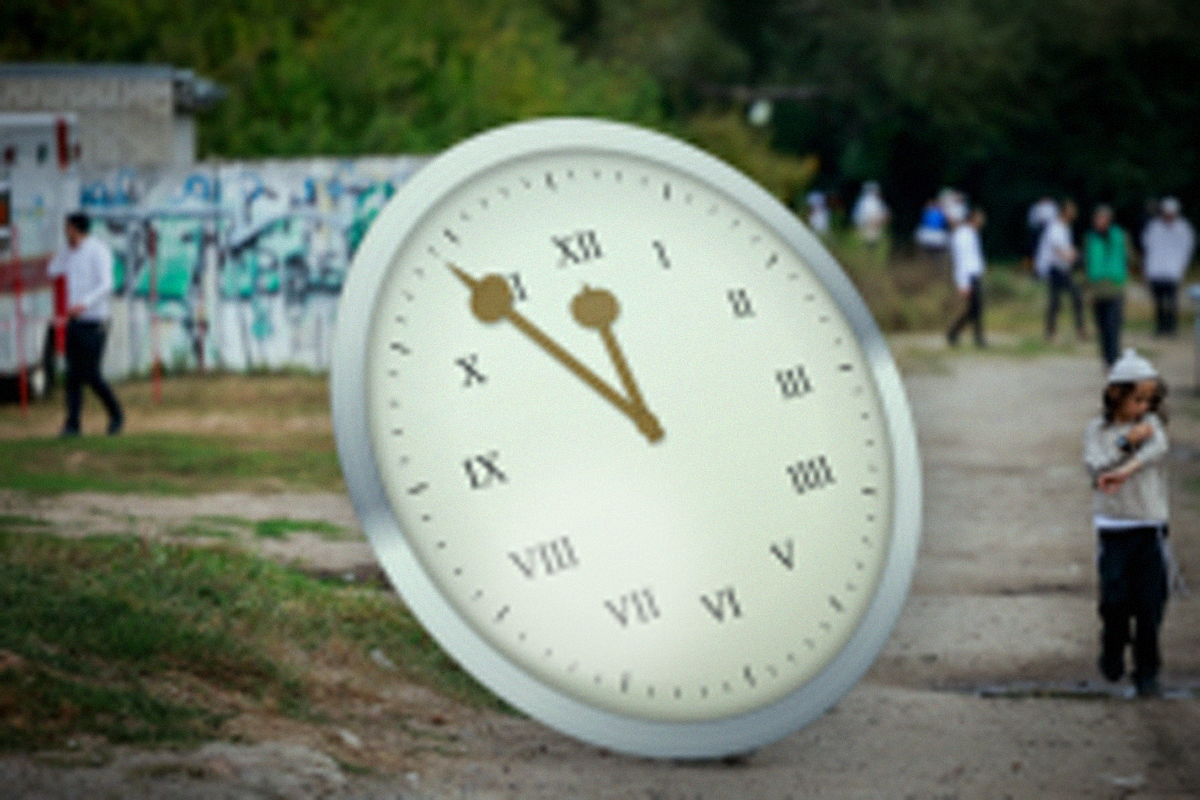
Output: 11h54
